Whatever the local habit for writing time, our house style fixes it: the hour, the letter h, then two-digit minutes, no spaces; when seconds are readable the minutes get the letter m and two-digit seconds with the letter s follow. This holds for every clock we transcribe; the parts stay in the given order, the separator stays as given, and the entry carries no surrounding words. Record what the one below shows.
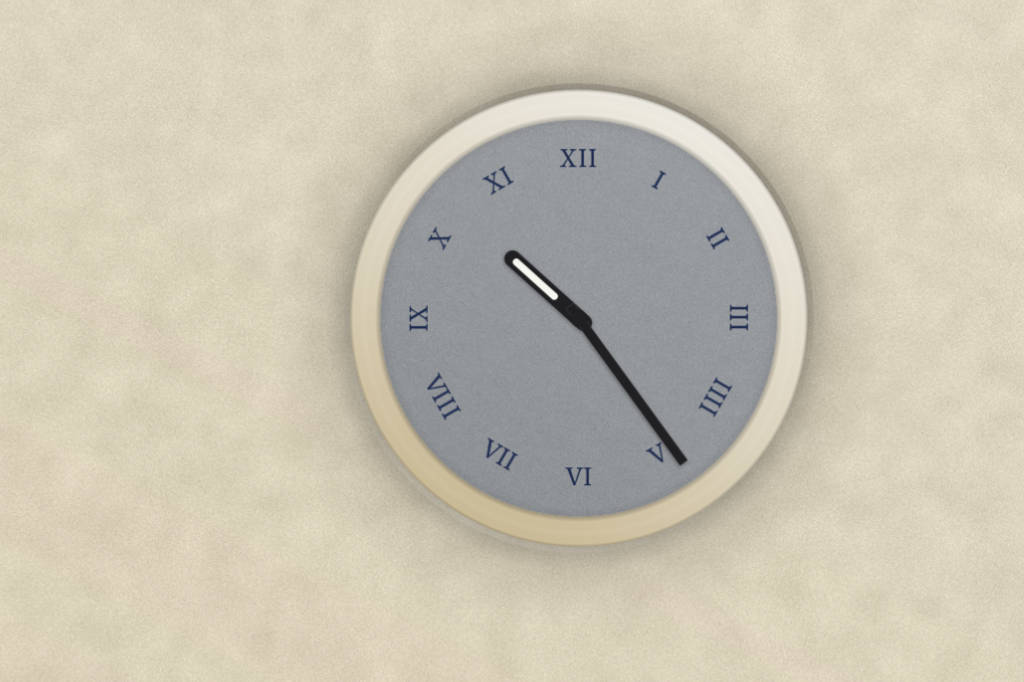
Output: 10h24
